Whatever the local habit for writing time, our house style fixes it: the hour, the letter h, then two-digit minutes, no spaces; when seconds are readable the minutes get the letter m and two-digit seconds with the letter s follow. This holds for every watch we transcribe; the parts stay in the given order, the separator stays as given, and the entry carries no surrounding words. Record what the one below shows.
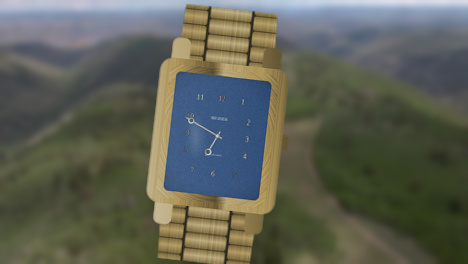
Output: 6h49
